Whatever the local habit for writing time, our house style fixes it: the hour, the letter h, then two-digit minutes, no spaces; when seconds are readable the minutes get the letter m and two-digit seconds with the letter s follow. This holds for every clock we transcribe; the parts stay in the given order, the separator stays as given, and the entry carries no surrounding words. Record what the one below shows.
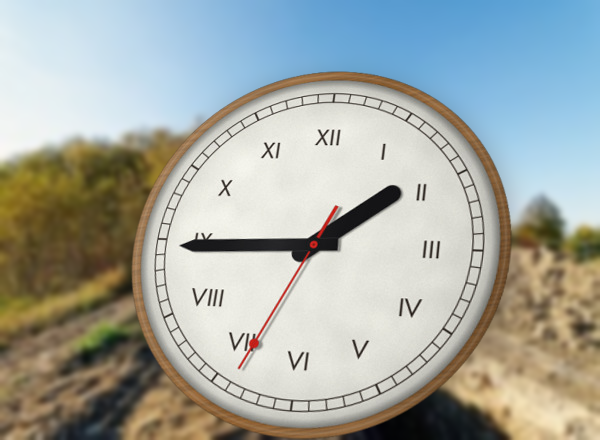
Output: 1h44m34s
